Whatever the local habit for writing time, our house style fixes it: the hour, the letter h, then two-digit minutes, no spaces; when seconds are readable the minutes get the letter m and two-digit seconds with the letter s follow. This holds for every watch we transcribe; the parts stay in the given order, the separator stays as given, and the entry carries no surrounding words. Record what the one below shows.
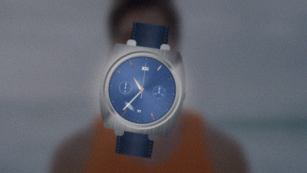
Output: 10h36
